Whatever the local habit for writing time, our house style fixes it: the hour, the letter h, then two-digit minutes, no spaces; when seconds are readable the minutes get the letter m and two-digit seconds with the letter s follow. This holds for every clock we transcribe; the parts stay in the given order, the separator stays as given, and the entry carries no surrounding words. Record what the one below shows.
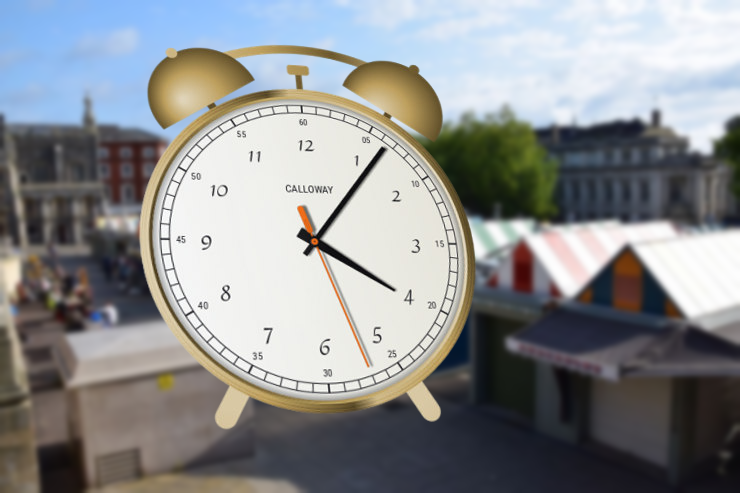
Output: 4h06m27s
